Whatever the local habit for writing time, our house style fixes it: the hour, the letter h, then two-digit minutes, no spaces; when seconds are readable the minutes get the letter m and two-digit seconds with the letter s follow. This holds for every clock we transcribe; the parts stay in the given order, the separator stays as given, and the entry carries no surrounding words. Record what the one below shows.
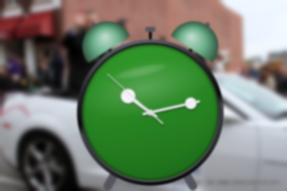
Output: 10h12m52s
